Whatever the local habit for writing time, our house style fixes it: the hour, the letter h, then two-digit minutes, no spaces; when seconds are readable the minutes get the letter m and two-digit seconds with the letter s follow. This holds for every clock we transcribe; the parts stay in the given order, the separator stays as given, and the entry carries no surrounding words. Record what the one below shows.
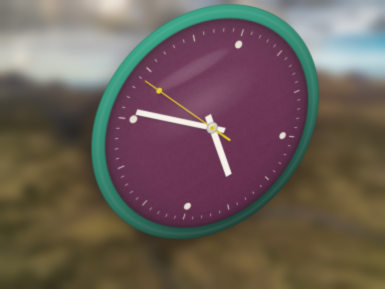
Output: 4h45m49s
